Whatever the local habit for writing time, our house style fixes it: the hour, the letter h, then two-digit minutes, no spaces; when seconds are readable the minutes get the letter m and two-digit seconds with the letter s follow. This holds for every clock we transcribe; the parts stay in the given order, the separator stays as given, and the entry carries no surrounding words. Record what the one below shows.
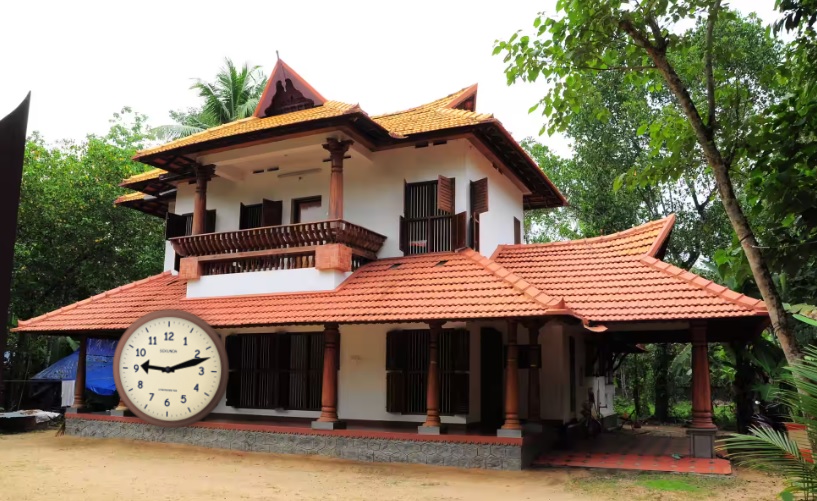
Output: 9h12
